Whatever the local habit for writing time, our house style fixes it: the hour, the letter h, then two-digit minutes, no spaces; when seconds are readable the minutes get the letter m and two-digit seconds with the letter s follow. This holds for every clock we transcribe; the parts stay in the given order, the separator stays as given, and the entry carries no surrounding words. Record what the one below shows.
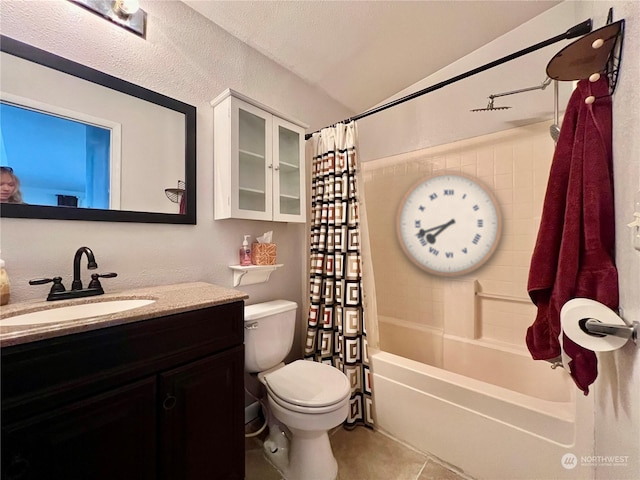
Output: 7h42
